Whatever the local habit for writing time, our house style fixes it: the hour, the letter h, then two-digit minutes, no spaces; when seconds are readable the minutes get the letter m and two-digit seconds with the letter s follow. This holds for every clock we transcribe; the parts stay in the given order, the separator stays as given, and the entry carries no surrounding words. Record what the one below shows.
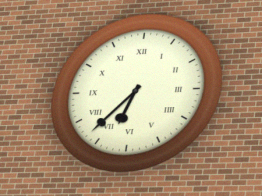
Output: 6h37
